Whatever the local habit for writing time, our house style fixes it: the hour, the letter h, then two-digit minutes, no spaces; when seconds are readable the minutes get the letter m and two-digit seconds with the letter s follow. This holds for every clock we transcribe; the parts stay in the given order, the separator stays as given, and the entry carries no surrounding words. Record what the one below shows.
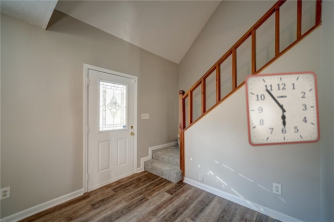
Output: 5h54
